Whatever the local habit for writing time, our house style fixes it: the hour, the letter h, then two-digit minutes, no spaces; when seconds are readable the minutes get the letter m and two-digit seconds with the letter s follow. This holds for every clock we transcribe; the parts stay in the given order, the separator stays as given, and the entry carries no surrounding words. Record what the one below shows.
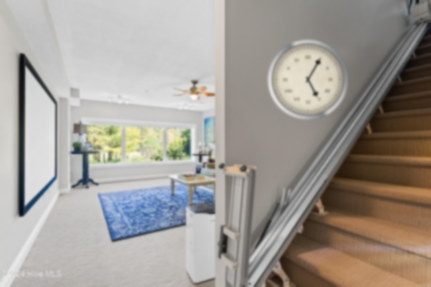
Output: 5h05
